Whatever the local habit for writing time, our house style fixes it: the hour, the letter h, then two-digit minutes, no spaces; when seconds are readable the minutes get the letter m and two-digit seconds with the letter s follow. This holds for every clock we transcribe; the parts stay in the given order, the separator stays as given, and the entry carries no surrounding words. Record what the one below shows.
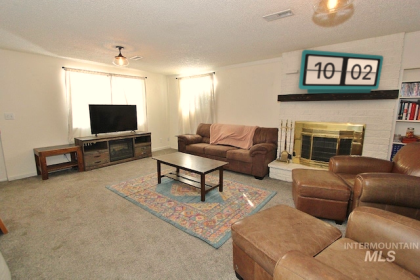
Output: 10h02
